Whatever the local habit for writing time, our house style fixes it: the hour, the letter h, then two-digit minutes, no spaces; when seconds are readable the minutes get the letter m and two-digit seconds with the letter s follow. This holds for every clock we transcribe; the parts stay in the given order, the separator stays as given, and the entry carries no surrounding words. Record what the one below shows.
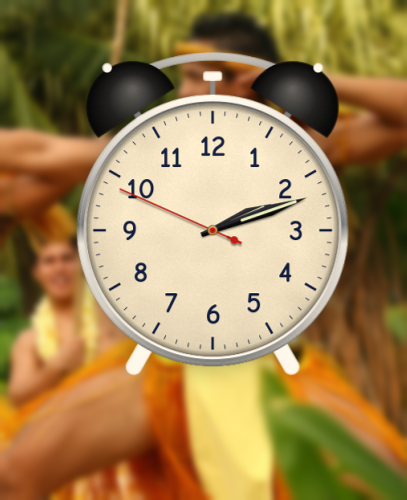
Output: 2h11m49s
